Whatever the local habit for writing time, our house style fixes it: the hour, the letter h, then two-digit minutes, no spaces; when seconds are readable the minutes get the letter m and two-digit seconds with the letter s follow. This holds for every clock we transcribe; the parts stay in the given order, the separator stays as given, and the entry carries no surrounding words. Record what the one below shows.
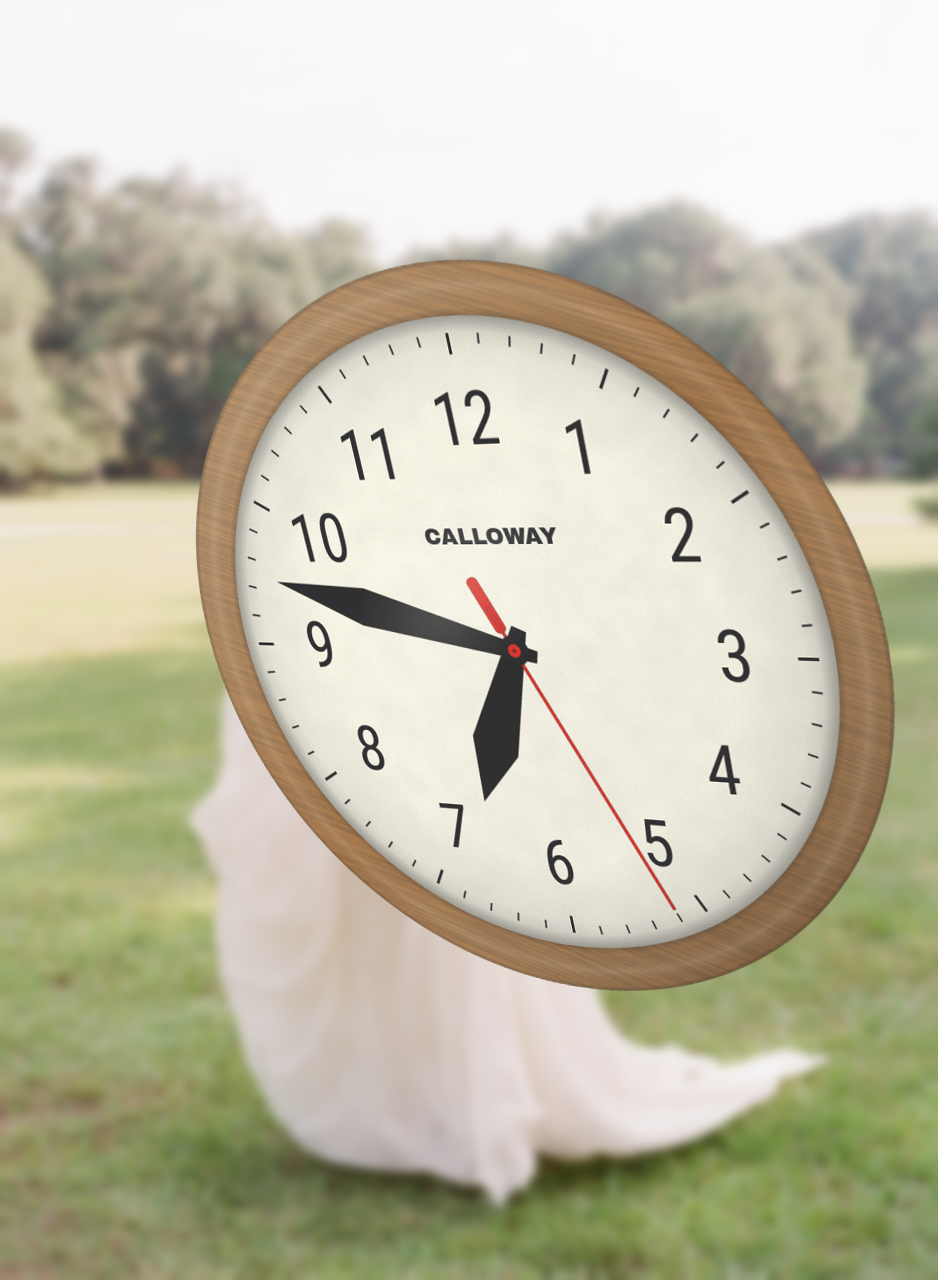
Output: 6h47m26s
